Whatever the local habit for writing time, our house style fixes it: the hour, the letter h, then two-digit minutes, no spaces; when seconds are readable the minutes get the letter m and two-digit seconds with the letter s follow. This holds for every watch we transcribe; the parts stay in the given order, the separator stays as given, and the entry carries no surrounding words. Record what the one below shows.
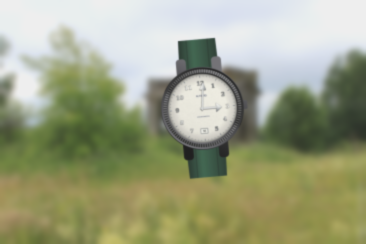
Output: 3h01
